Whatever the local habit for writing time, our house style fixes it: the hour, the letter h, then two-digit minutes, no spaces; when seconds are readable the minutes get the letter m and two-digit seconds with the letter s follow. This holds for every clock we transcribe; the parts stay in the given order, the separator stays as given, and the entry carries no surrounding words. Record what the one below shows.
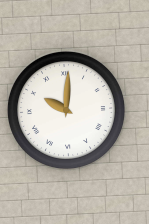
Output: 10h01
